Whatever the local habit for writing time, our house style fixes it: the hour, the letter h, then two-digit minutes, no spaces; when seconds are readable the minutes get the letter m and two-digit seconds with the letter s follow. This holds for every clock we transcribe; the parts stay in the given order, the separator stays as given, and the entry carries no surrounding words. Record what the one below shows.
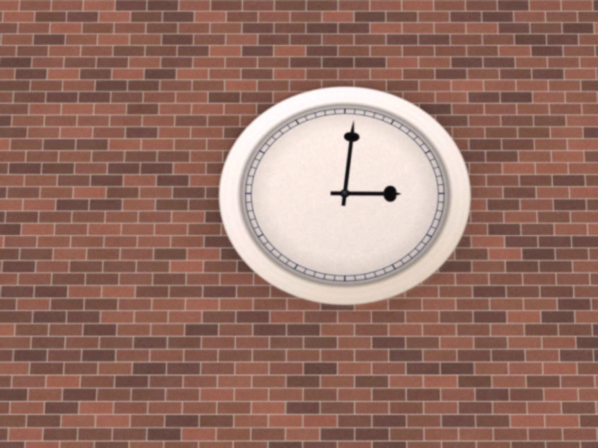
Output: 3h01
